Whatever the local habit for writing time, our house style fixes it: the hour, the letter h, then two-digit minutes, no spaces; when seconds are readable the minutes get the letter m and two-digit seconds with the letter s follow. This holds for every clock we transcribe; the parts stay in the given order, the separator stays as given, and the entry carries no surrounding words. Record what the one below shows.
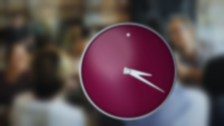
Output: 3h20
